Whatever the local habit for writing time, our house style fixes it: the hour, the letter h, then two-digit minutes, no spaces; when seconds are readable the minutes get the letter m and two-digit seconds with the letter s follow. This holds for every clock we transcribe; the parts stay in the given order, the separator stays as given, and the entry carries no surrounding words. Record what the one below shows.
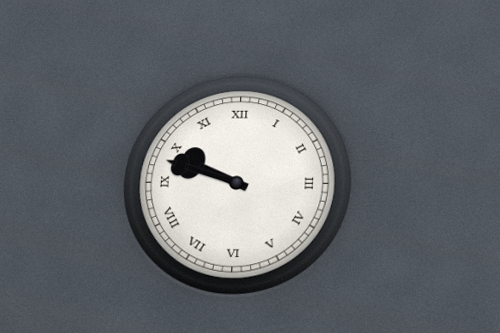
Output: 9h48
